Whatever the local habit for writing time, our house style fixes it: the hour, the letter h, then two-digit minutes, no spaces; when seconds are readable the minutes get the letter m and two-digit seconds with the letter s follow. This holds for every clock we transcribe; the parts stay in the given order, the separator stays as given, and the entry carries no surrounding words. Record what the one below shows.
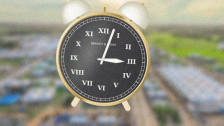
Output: 3h03
